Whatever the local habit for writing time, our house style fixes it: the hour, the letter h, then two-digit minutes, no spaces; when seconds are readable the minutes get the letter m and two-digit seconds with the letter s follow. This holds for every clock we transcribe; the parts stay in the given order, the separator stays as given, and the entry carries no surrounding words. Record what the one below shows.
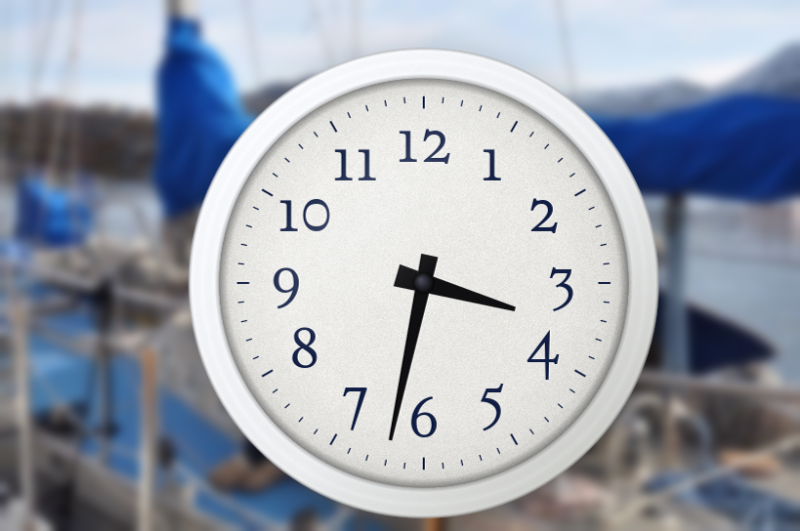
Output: 3h32
